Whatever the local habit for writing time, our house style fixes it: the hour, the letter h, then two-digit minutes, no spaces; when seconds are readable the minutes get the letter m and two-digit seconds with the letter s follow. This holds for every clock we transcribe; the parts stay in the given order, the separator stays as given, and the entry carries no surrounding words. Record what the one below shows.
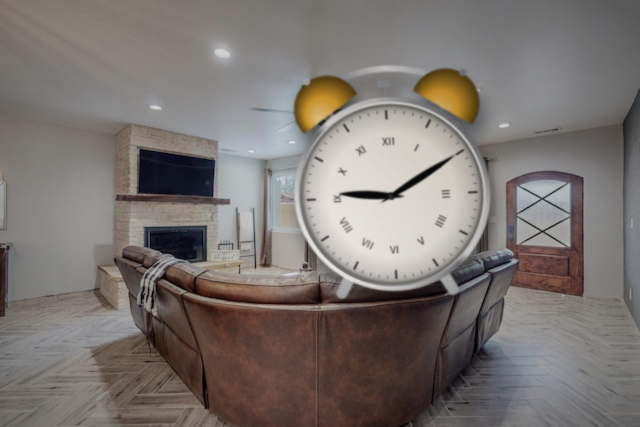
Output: 9h10
